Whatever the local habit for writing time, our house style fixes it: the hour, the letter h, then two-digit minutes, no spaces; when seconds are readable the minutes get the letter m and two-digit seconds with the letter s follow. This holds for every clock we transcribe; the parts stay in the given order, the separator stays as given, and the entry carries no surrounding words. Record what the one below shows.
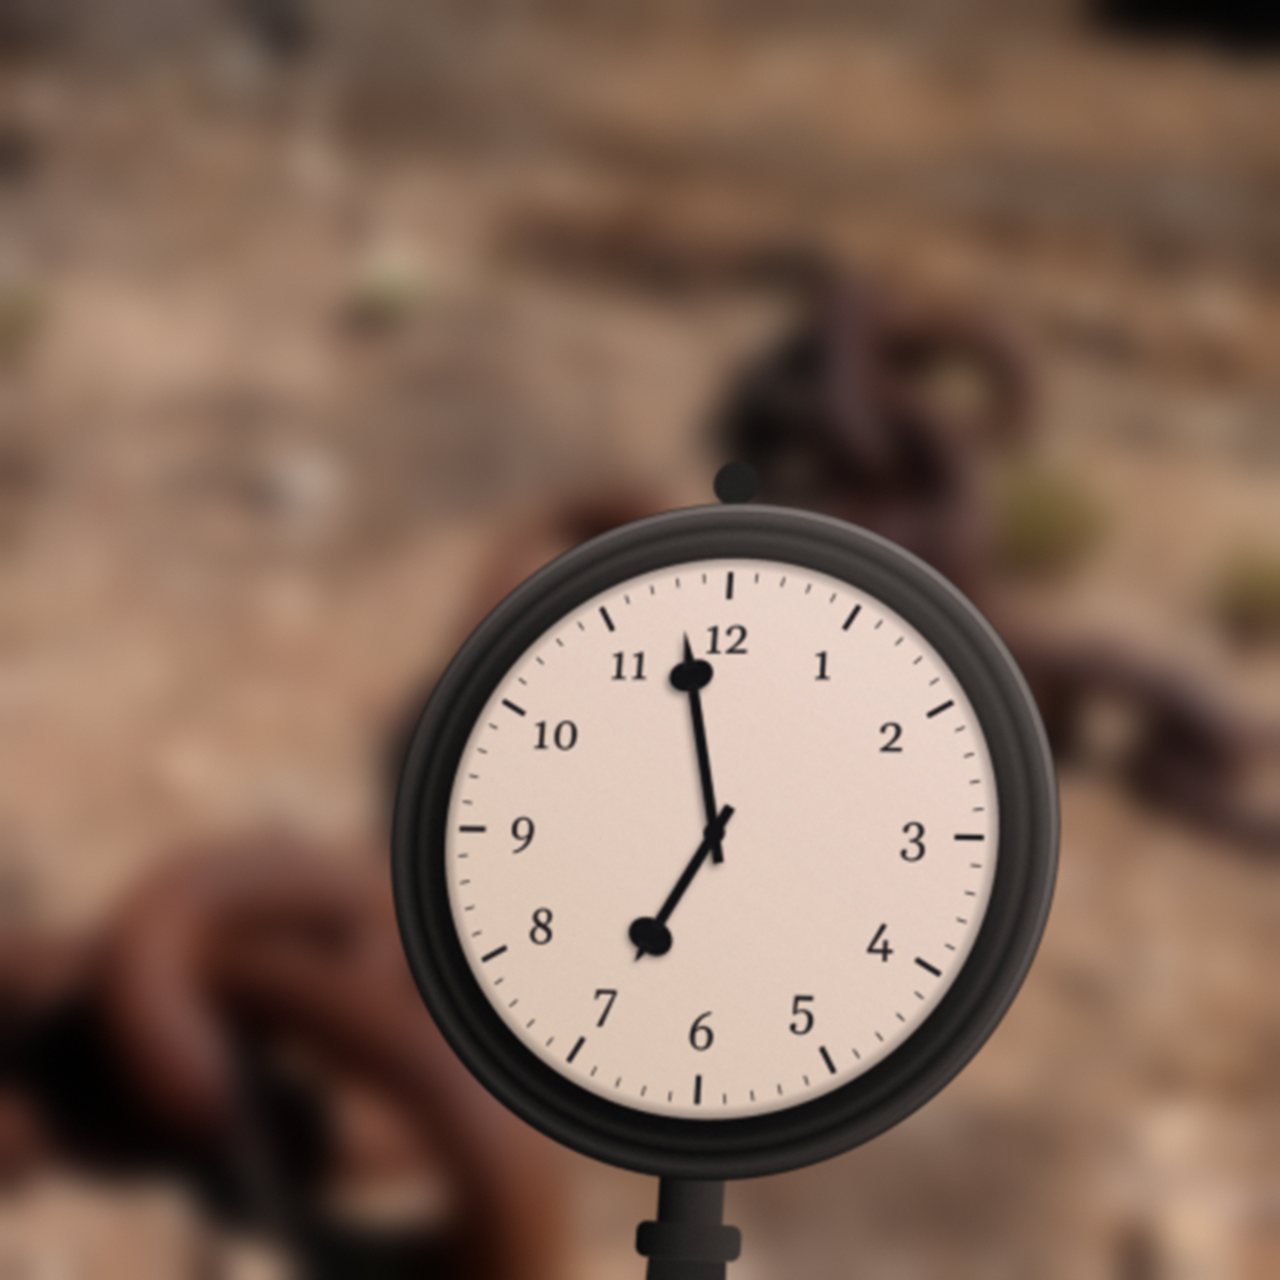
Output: 6h58
